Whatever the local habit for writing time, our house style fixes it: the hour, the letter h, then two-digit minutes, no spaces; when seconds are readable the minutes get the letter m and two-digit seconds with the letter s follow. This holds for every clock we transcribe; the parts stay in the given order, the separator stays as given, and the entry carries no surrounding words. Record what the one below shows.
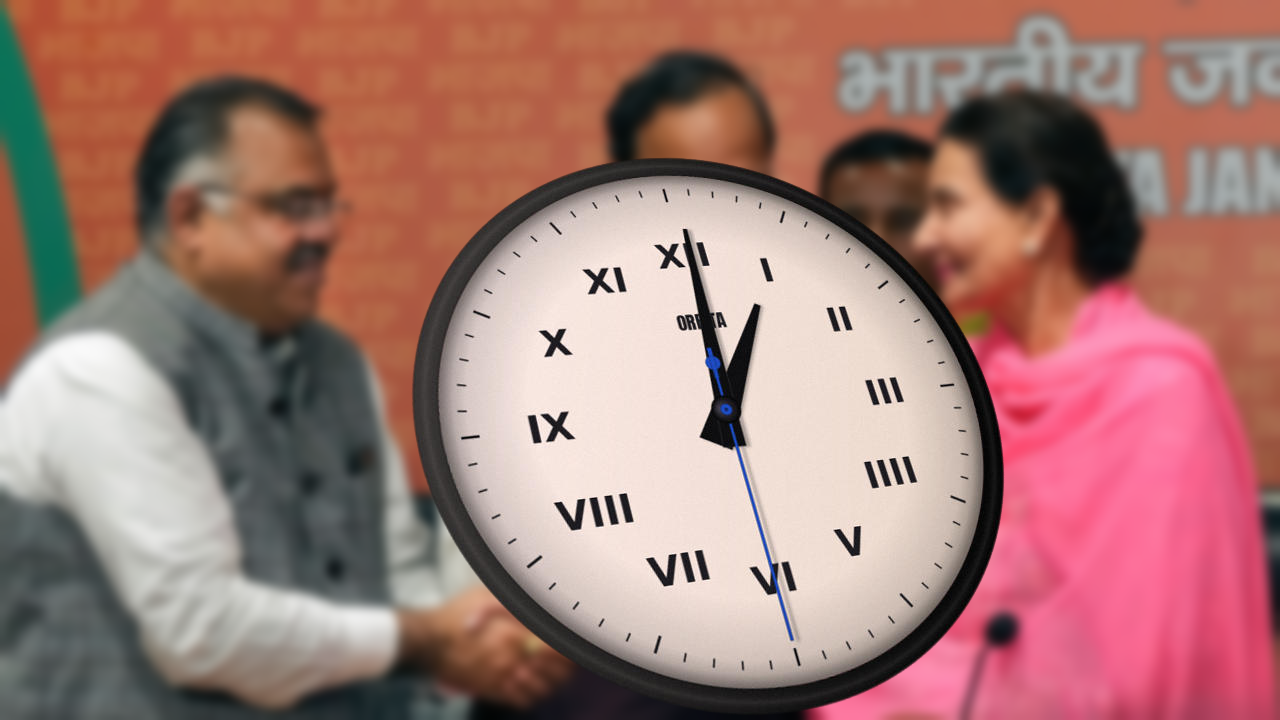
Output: 1h00m30s
